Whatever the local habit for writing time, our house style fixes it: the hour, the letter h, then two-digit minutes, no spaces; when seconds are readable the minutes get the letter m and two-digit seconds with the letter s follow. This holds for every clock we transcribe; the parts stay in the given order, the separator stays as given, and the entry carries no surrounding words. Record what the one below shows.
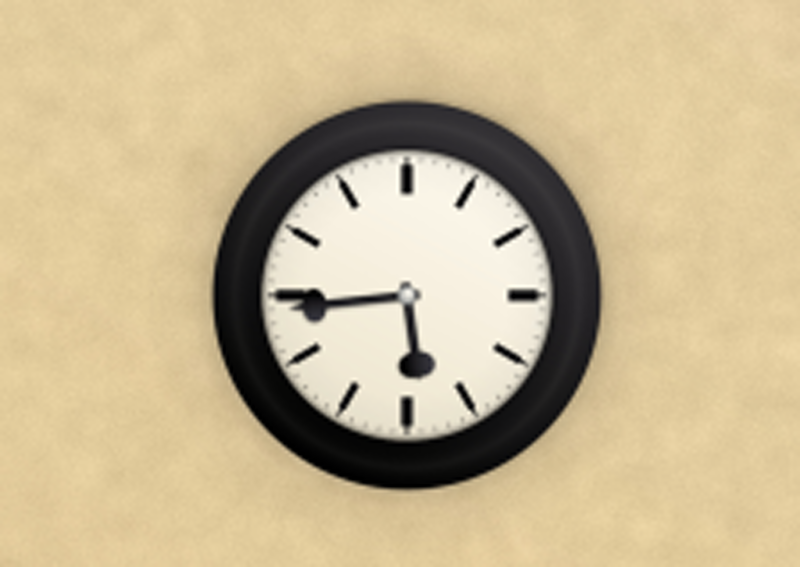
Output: 5h44
